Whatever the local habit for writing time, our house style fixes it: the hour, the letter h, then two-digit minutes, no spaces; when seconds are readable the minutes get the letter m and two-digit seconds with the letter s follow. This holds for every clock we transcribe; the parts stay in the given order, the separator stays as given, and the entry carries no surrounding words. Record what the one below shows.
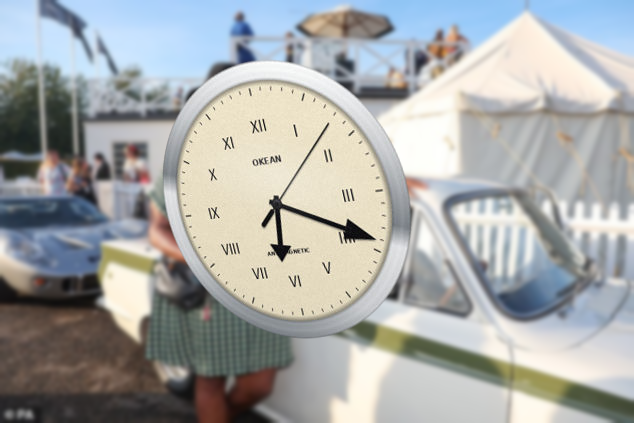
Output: 6h19m08s
